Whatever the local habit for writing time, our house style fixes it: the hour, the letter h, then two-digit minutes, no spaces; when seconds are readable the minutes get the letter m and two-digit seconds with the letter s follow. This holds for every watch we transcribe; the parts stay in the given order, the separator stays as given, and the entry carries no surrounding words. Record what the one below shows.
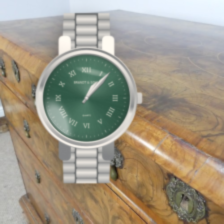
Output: 1h07
